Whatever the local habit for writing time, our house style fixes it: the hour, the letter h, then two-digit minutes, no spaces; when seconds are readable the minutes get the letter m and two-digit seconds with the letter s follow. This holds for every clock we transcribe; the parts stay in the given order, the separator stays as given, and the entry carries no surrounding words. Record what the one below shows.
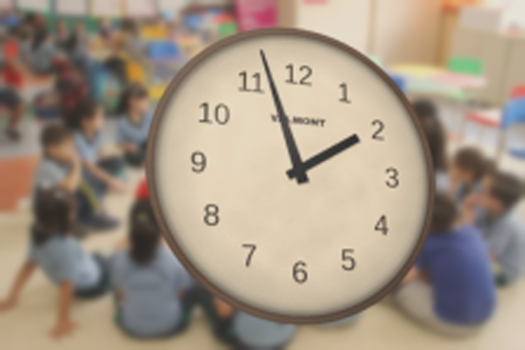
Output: 1h57
